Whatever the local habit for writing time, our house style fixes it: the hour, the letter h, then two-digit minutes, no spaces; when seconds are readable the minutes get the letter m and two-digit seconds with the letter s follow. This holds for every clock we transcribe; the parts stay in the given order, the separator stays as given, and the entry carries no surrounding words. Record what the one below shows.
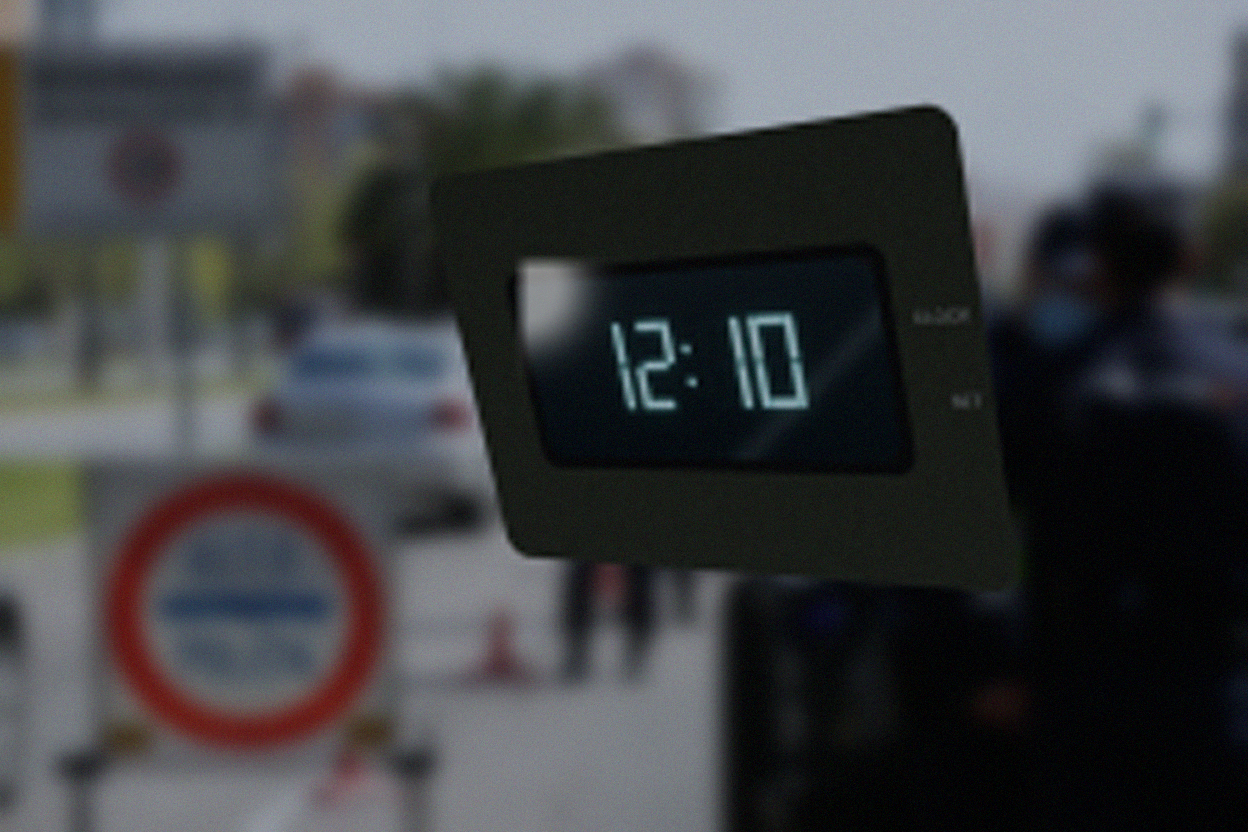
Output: 12h10
